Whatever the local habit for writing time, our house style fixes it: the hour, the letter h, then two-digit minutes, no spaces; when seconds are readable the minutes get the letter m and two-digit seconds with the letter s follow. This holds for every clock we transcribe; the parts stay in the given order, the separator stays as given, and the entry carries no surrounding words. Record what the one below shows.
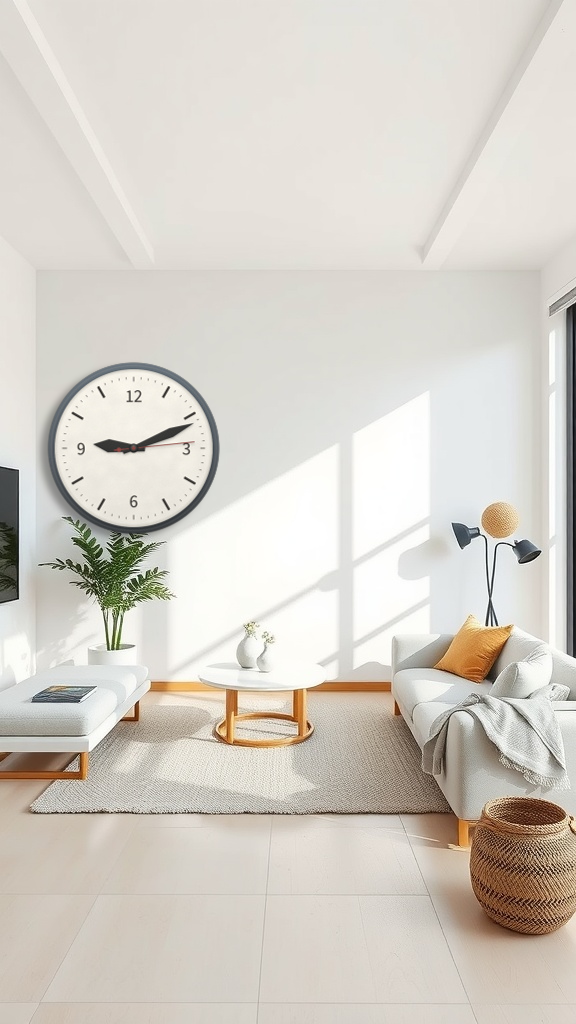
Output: 9h11m14s
